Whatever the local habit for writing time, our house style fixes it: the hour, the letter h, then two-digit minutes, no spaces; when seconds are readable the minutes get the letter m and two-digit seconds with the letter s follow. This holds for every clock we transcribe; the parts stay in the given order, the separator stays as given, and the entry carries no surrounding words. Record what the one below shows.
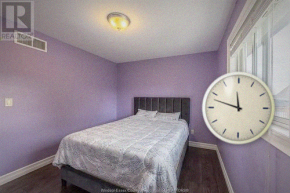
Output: 11h48
